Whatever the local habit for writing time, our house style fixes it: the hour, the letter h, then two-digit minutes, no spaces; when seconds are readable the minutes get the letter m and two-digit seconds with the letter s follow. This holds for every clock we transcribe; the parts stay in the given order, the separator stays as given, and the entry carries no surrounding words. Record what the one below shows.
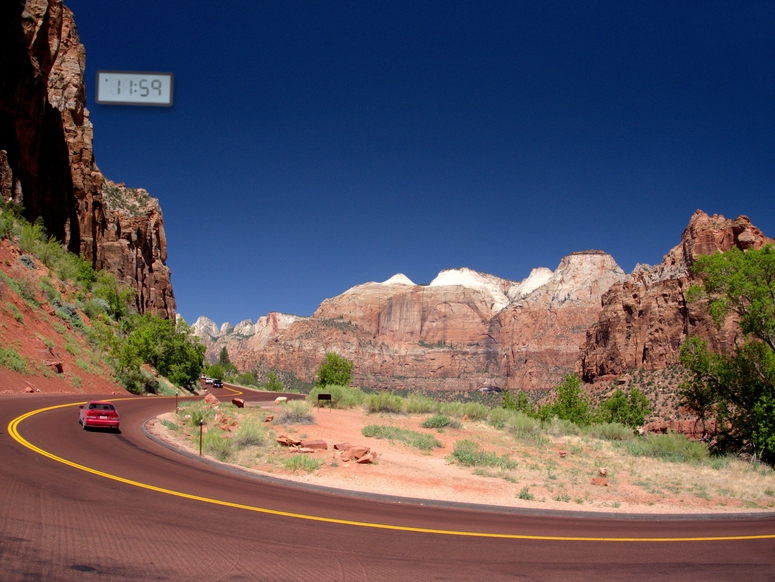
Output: 11h59
